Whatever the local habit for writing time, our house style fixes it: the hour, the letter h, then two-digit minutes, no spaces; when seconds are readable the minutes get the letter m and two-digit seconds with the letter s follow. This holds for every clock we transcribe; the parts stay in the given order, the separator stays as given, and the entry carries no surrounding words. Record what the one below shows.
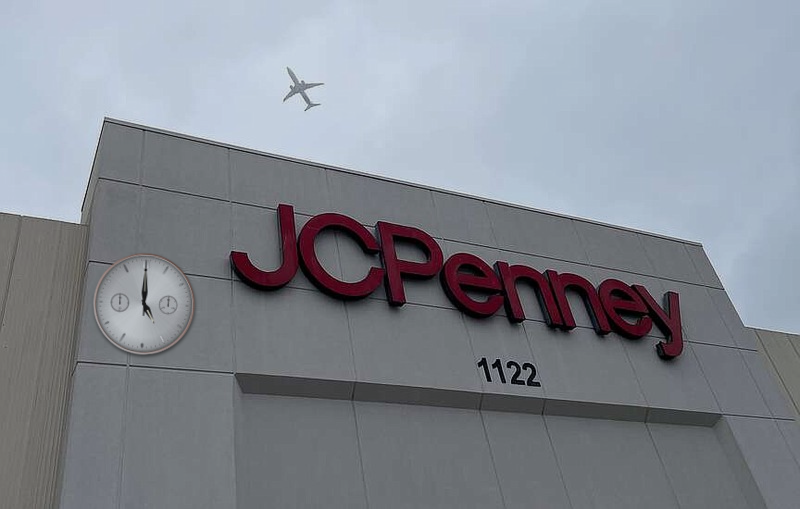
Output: 5h00
